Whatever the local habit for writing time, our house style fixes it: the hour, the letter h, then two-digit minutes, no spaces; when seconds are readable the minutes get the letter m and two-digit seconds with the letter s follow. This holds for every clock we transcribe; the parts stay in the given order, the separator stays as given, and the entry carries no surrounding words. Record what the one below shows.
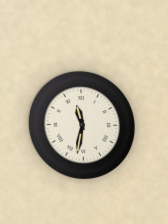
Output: 11h32
